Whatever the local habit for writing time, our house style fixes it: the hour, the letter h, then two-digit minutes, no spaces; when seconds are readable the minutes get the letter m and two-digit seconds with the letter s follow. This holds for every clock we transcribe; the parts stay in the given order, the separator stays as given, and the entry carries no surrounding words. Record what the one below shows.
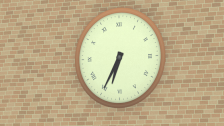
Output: 6h35
